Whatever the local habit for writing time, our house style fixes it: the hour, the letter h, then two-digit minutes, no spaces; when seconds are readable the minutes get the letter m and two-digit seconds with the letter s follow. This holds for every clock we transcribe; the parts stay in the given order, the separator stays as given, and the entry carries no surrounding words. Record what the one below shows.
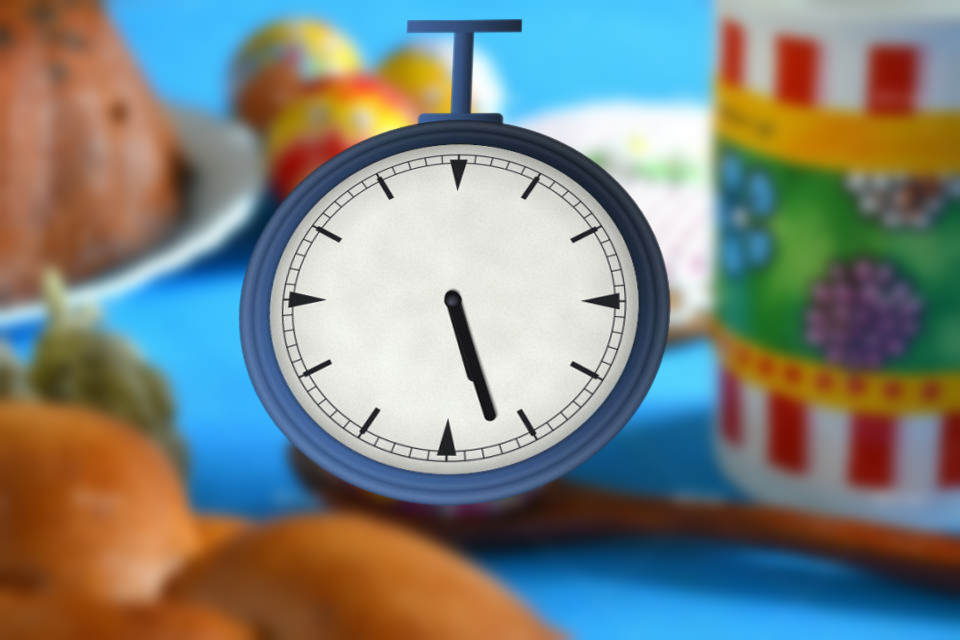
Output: 5h27
